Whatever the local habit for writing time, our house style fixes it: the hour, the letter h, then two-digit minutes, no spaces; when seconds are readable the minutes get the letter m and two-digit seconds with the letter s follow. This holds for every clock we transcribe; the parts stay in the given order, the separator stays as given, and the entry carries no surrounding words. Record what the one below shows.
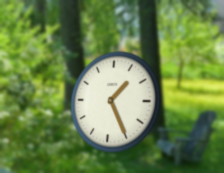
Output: 1h25
